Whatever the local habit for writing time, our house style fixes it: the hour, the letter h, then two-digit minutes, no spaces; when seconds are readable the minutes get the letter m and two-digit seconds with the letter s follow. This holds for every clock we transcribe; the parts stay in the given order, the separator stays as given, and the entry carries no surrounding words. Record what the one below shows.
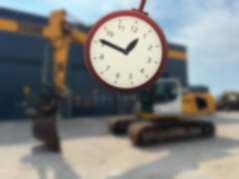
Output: 12h46
